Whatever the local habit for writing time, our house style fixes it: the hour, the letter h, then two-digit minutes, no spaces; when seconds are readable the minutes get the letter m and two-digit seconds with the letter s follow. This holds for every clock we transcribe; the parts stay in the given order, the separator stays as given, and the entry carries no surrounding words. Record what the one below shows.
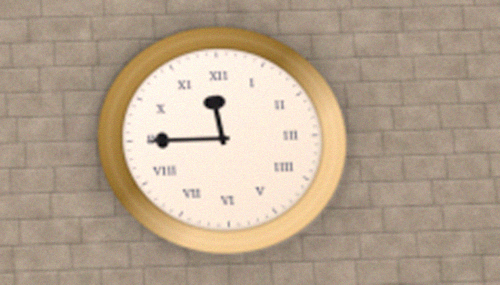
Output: 11h45
